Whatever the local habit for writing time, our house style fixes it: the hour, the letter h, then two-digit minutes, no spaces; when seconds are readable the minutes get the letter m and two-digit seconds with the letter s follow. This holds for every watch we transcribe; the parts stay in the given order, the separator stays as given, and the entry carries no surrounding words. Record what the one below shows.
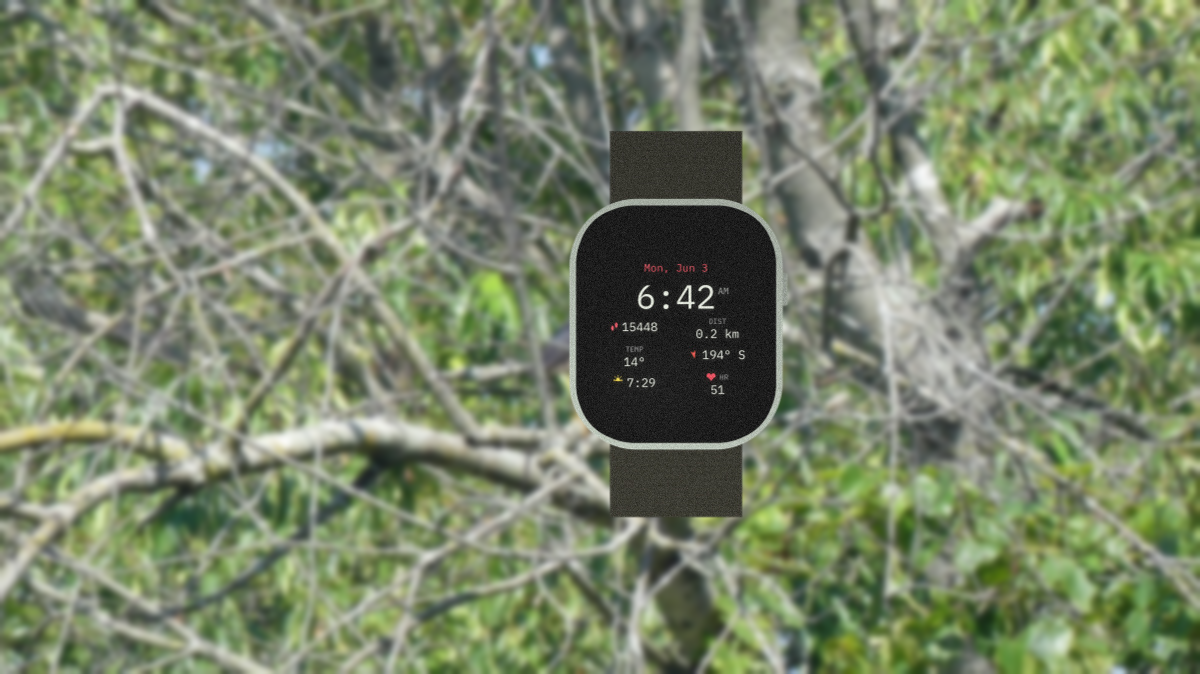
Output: 6h42
